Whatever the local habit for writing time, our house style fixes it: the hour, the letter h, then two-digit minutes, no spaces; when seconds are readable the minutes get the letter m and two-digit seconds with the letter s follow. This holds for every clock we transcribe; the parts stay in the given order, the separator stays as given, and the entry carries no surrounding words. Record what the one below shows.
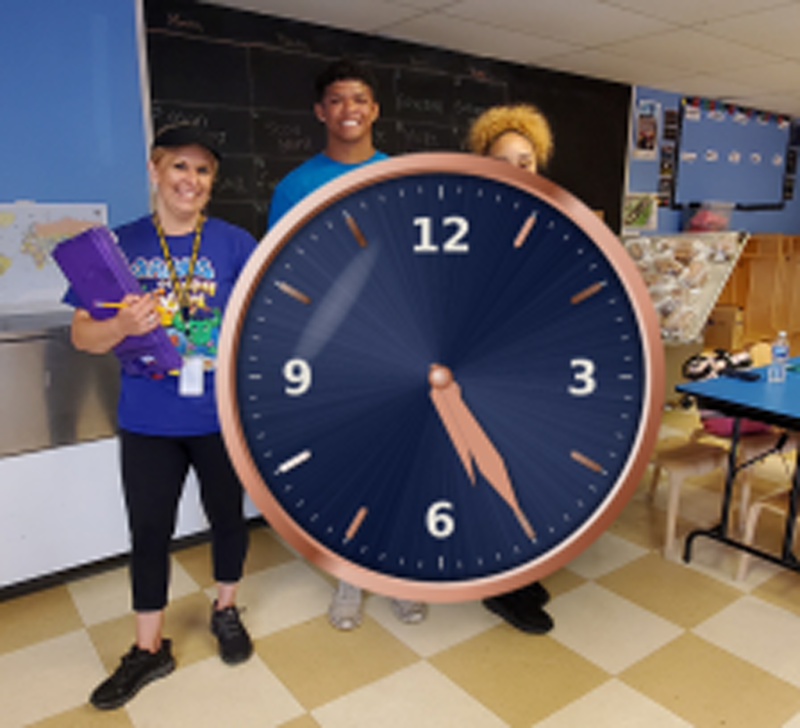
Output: 5h25
